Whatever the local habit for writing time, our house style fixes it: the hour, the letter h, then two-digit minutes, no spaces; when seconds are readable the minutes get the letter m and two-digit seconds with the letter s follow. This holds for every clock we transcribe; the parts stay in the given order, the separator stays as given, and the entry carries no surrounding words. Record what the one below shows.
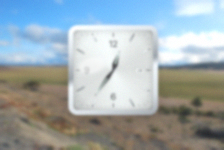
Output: 12h36
